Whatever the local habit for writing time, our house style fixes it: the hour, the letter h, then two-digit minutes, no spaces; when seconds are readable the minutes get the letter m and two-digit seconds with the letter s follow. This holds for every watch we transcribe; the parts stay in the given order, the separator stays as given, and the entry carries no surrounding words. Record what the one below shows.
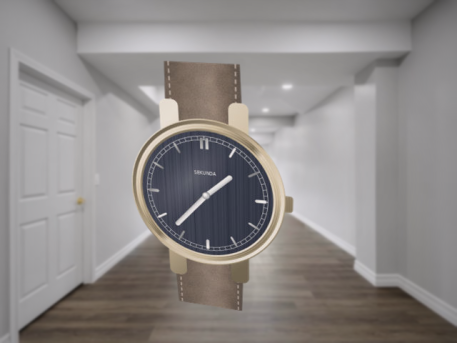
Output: 1h37
